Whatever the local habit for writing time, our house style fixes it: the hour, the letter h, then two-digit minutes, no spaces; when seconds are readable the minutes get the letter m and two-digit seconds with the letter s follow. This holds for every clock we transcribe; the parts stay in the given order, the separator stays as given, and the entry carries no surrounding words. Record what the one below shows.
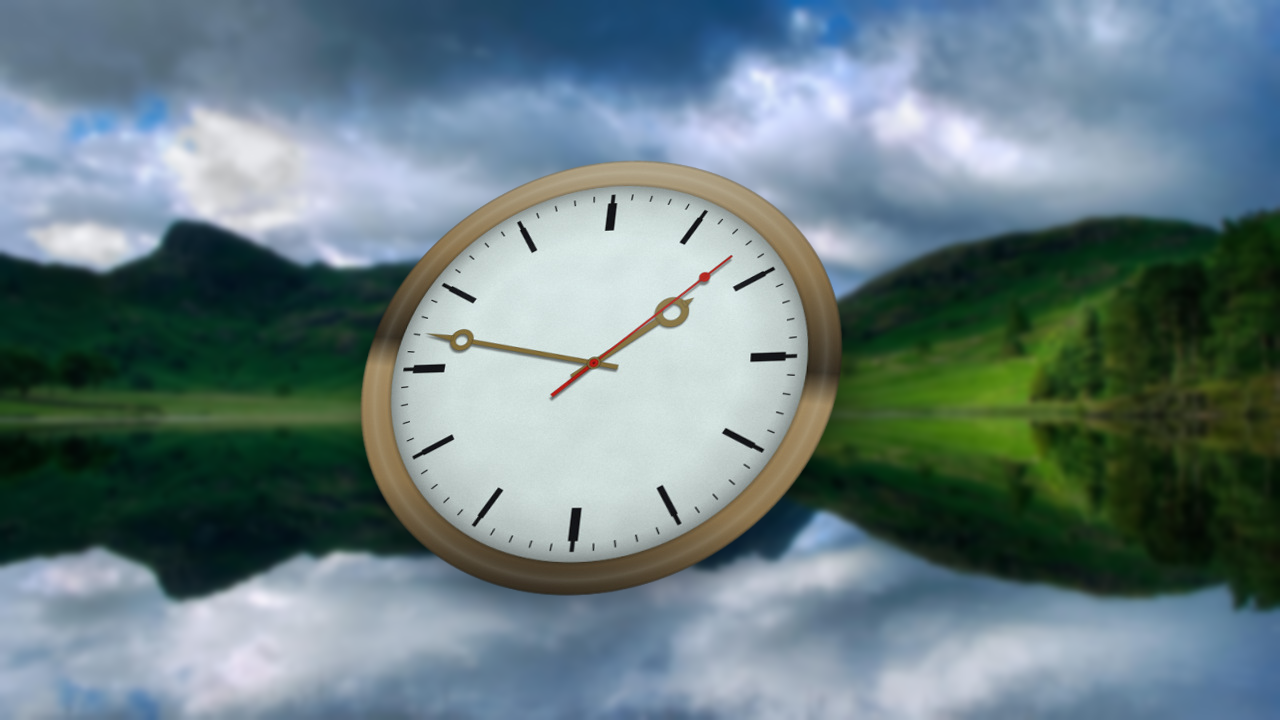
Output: 1h47m08s
